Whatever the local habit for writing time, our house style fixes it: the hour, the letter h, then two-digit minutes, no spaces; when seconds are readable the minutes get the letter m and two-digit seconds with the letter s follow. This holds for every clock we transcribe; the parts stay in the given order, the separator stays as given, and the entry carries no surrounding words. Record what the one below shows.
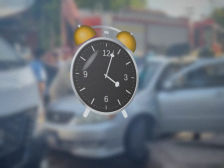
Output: 4h03
